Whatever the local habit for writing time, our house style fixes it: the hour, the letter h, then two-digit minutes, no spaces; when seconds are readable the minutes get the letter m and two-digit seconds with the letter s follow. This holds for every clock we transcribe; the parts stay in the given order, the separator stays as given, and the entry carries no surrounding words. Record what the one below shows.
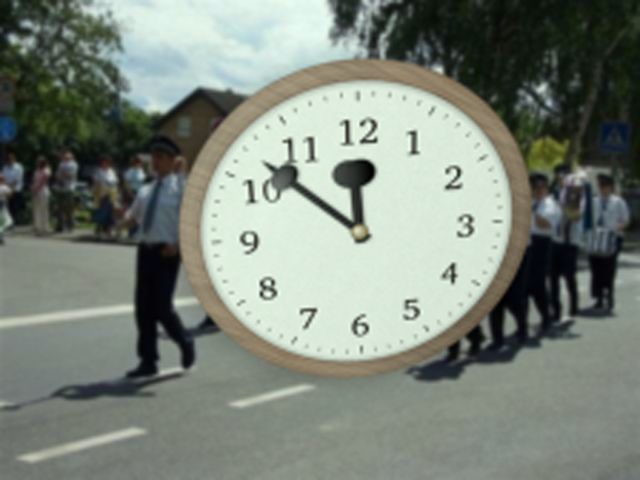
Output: 11h52
